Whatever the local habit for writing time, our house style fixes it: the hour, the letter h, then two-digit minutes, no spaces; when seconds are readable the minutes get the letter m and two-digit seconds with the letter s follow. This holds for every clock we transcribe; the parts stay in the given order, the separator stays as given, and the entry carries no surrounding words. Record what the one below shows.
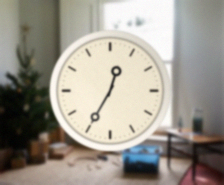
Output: 12h35
